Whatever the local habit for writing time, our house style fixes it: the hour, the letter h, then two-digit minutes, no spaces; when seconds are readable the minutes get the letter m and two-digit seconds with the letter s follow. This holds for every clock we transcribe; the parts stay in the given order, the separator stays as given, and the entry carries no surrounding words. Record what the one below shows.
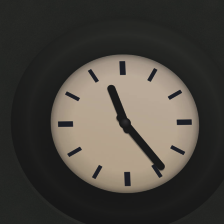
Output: 11h24
